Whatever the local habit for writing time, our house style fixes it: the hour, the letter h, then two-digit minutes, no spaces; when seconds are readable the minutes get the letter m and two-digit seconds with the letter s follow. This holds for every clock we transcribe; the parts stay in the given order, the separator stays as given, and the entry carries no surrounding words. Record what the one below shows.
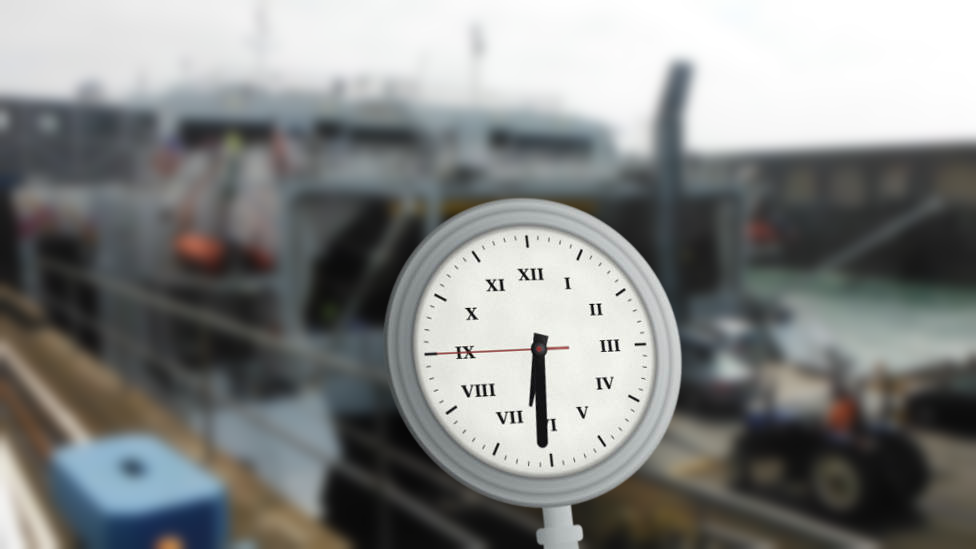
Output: 6h30m45s
